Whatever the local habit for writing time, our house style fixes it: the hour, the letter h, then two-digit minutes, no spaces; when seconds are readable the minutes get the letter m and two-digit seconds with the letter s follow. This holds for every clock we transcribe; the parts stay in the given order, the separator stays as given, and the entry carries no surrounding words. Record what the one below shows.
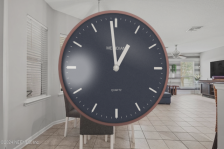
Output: 12h59
